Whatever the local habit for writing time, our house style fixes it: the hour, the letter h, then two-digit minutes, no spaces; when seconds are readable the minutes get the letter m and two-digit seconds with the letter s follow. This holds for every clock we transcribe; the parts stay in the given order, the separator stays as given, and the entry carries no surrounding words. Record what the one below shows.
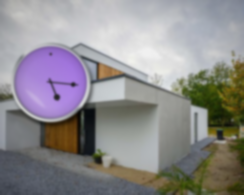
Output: 5h16
